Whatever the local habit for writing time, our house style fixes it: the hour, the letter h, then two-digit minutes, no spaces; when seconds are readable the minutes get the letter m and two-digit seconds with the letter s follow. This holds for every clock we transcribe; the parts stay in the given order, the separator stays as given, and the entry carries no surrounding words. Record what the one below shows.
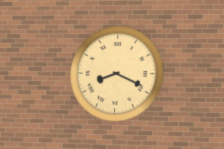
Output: 8h19
